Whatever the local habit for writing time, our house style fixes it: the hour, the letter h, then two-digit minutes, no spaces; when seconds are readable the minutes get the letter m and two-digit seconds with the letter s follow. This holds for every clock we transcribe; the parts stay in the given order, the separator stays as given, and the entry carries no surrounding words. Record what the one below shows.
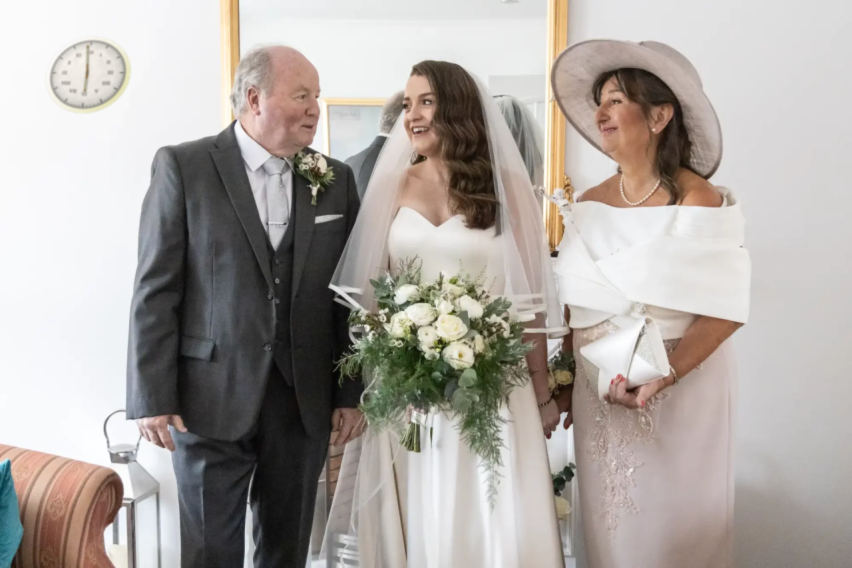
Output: 5h59
